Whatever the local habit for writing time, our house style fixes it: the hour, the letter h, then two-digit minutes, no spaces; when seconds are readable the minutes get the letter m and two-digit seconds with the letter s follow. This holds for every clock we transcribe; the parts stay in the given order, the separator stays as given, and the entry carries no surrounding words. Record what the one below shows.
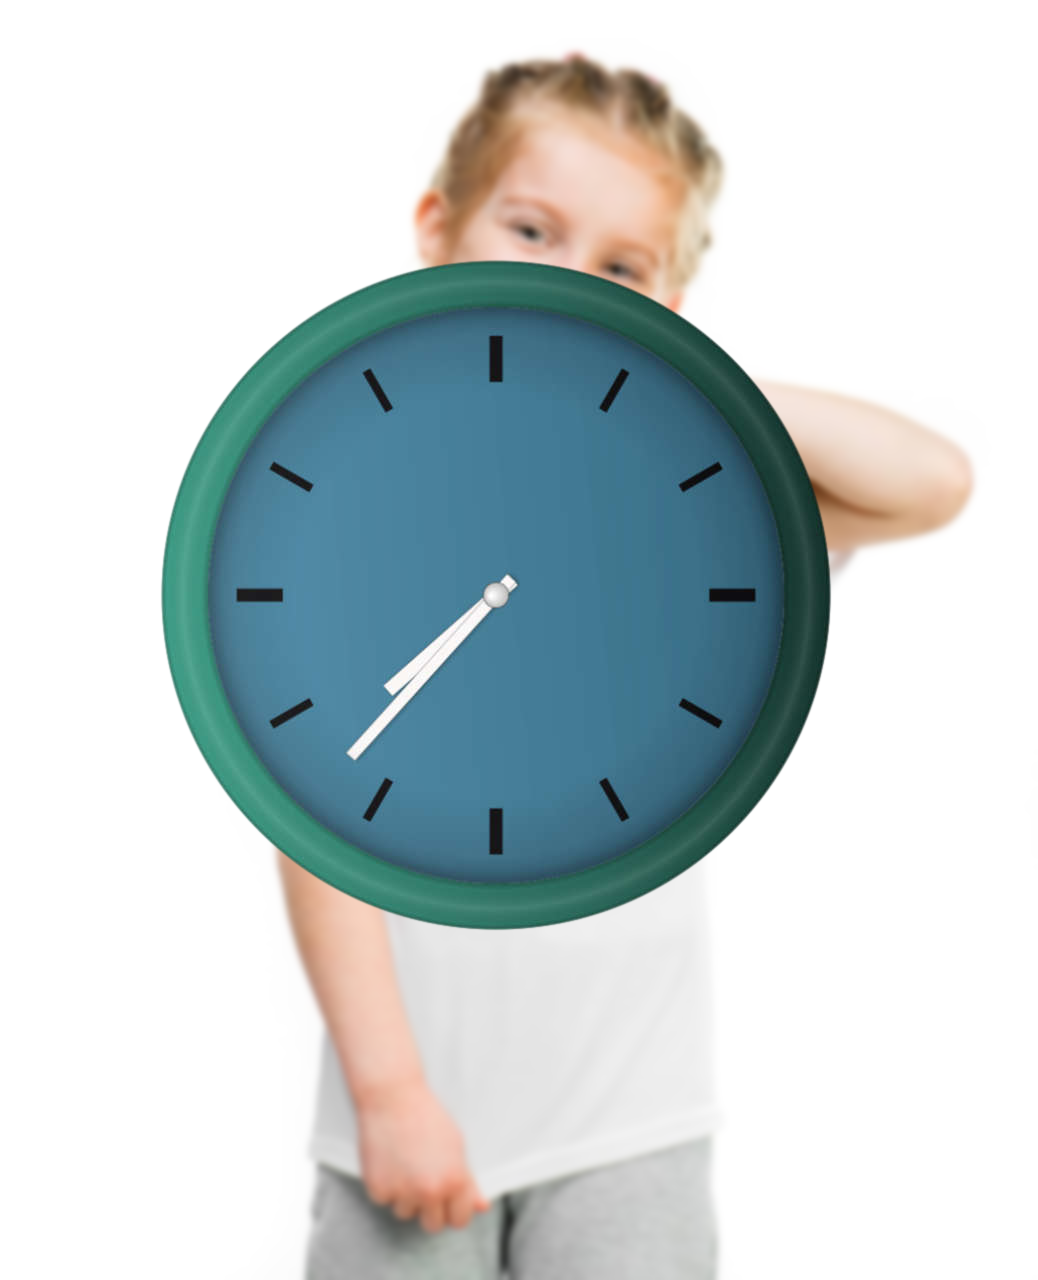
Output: 7h37
